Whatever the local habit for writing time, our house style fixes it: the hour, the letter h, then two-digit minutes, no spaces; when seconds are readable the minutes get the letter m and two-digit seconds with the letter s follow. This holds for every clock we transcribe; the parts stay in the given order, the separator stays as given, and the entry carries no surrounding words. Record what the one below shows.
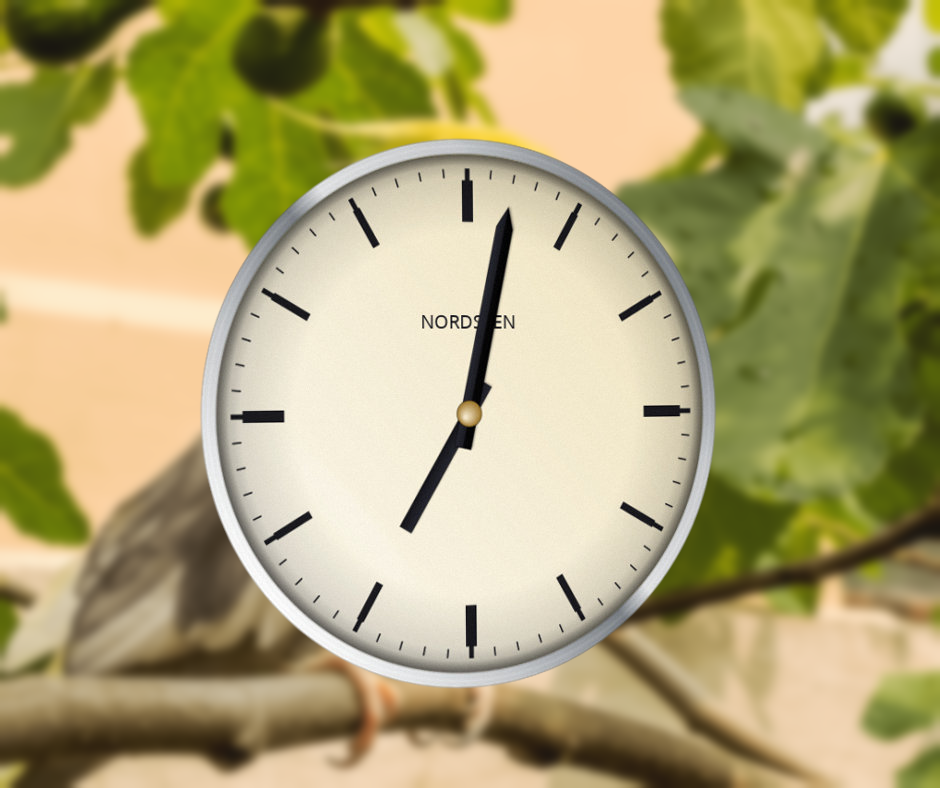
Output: 7h02
